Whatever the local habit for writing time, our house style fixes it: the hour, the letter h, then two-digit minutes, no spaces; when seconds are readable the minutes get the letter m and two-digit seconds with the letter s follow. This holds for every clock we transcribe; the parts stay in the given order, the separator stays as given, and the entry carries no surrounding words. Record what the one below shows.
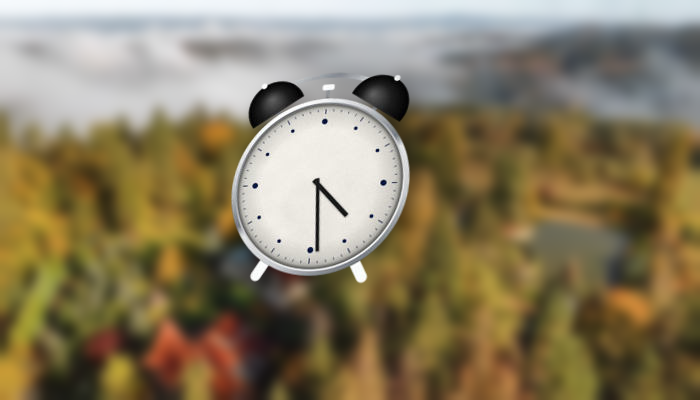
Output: 4h29
